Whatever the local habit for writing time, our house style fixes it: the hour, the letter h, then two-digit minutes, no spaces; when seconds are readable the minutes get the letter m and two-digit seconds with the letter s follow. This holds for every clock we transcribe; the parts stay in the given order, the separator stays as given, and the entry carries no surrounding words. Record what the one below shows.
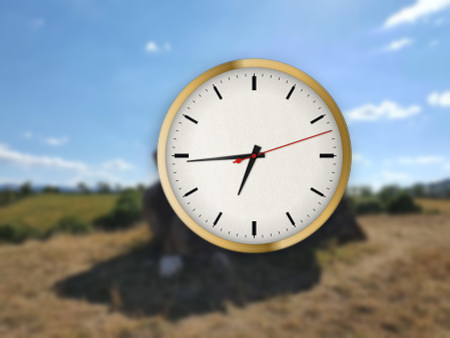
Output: 6h44m12s
